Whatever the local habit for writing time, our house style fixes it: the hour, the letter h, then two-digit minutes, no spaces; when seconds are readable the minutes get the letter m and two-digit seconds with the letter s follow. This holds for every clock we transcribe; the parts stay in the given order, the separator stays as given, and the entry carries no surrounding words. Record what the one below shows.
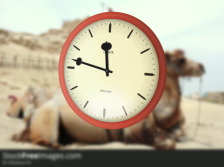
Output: 11h47
